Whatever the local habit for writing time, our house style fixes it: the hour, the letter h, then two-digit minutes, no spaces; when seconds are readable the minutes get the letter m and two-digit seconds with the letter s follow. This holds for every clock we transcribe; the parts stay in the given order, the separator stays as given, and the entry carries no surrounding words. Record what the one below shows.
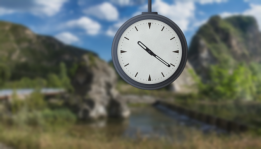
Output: 10h21
